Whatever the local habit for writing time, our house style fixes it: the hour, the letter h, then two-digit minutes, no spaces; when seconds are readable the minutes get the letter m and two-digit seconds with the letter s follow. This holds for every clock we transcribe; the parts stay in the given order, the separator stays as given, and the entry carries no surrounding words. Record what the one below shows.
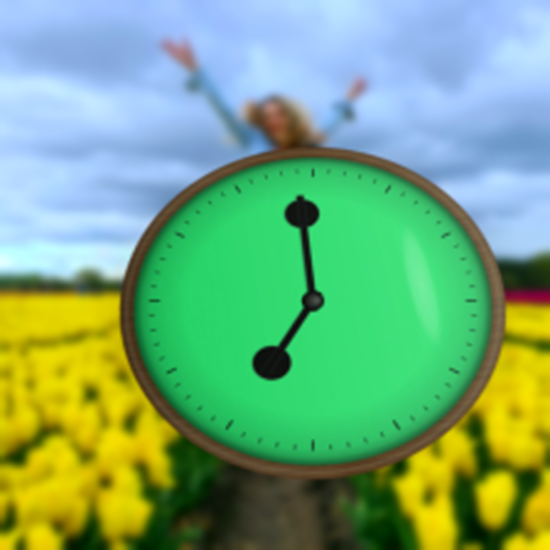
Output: 6h59
